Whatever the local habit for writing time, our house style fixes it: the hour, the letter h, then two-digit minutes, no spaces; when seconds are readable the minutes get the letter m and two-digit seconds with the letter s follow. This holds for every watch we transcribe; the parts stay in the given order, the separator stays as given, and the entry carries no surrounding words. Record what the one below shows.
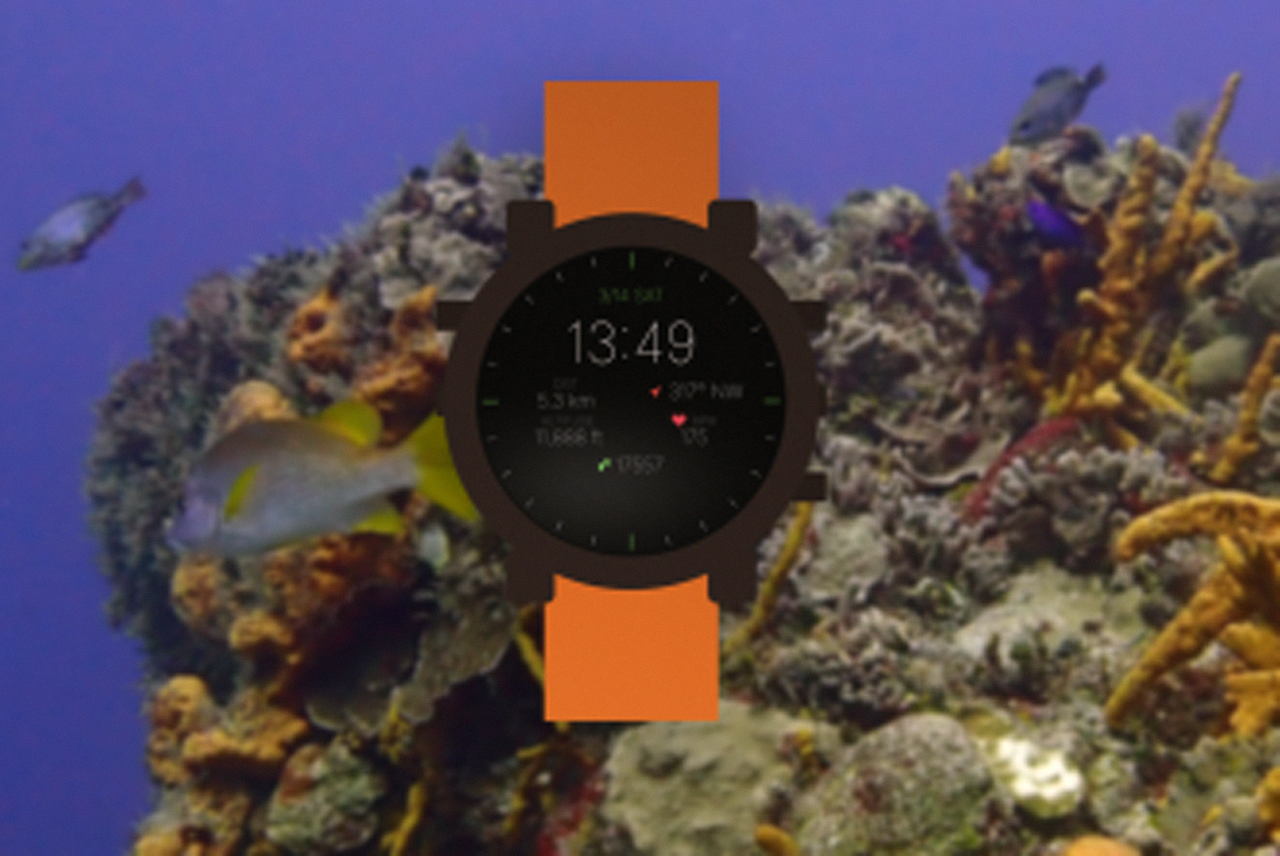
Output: 13h49
